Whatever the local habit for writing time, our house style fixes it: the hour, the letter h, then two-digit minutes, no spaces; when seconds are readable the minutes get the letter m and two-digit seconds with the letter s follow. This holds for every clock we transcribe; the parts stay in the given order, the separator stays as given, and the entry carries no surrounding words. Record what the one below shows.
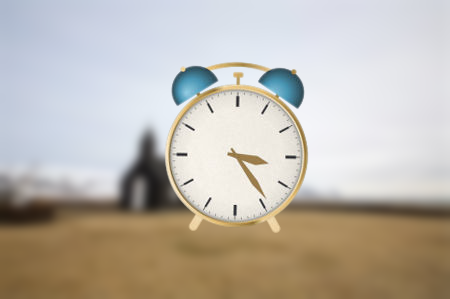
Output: 3h24
